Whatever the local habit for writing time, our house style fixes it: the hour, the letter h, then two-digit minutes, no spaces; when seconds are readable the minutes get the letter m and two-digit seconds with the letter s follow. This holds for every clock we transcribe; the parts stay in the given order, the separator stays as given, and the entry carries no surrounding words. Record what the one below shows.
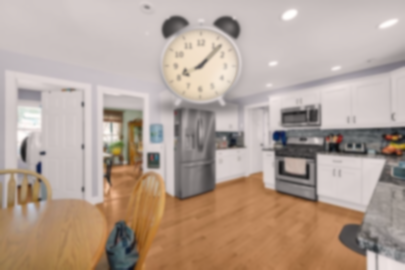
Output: 8h07
